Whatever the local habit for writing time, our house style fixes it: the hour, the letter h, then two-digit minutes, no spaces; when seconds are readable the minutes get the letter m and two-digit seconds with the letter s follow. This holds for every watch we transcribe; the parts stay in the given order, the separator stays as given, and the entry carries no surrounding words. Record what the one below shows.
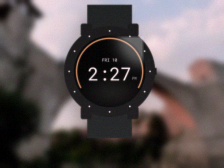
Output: 2h27
